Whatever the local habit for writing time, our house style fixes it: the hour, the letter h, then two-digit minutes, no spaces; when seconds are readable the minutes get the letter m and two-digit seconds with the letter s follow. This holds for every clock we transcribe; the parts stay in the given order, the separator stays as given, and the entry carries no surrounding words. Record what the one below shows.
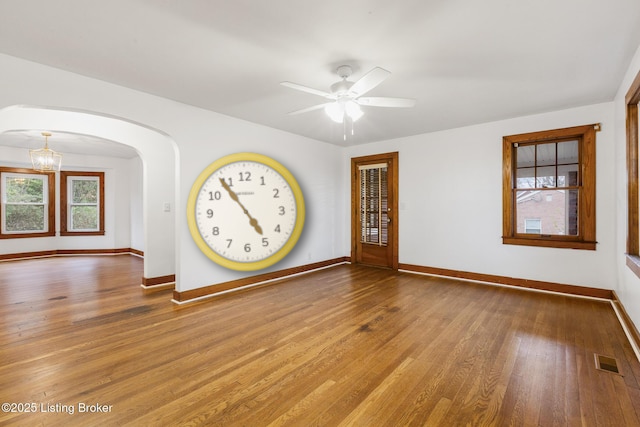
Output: 4h54
